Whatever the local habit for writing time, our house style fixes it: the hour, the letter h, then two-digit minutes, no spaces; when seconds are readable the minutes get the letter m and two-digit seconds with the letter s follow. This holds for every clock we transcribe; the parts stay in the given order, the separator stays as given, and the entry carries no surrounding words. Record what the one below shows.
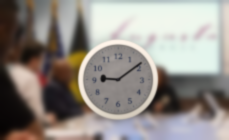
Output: 9h09
